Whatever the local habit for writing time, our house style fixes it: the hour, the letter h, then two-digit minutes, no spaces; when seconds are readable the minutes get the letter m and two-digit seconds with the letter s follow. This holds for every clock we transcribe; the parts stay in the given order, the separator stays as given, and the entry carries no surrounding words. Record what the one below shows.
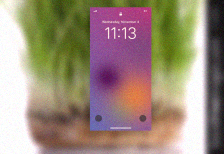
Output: 11h13
